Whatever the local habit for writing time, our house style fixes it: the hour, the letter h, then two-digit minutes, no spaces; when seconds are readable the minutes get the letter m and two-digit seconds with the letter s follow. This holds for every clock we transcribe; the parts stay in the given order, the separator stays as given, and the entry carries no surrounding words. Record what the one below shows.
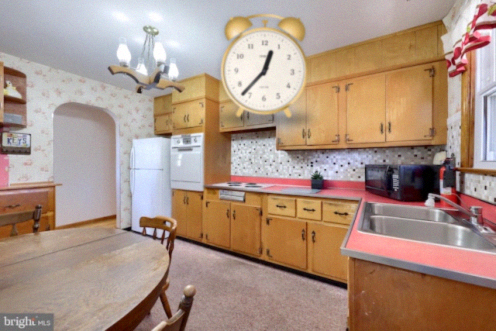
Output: 12h37
